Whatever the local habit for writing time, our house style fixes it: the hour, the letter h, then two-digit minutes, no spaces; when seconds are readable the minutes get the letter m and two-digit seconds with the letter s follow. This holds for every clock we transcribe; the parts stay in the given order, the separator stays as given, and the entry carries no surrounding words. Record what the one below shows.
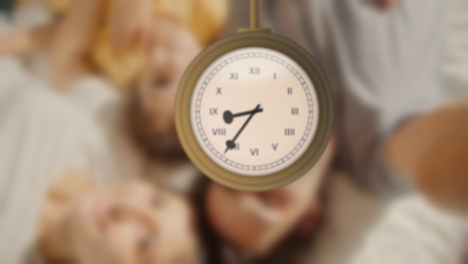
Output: 8h36
